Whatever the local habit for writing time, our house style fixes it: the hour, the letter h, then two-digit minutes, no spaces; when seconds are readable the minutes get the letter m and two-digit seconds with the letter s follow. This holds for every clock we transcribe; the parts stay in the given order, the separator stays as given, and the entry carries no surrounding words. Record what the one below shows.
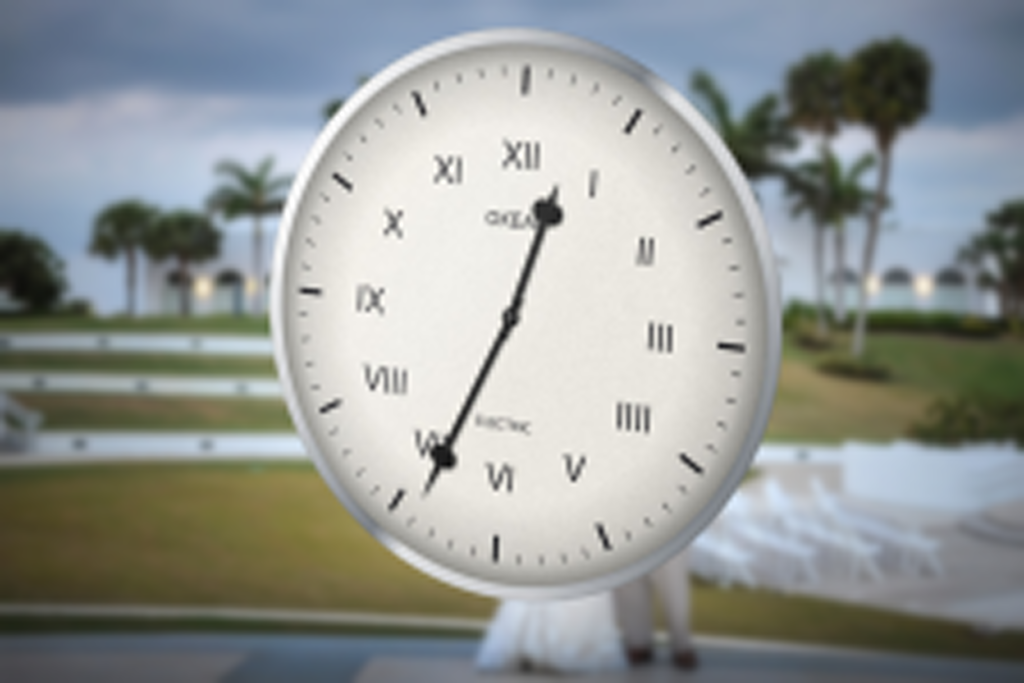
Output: 12h34
